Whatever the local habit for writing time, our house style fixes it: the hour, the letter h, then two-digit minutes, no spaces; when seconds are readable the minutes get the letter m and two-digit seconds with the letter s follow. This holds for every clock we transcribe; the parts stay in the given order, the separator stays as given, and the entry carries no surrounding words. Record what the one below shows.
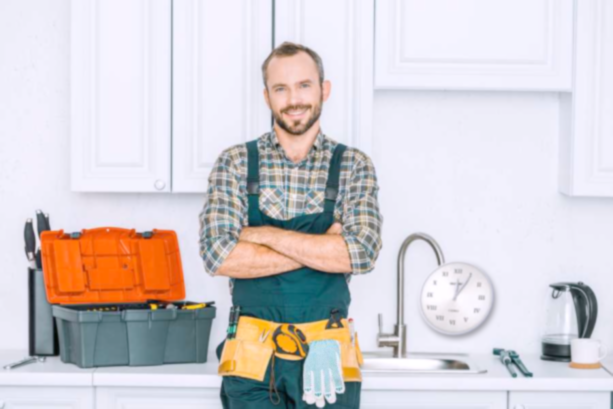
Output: 12h05
